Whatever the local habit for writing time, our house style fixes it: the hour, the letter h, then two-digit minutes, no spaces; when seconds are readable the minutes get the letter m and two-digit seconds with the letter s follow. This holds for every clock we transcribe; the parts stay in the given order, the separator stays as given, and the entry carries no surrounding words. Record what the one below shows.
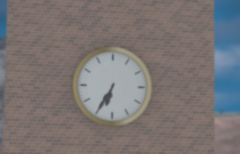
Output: 6h35
